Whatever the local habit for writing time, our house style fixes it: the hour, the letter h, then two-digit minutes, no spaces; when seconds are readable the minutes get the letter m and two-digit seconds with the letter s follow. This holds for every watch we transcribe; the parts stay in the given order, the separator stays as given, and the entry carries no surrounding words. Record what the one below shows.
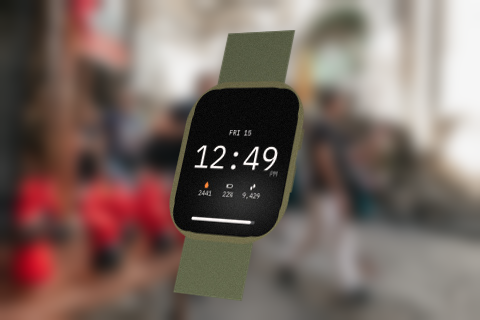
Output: 12h49
